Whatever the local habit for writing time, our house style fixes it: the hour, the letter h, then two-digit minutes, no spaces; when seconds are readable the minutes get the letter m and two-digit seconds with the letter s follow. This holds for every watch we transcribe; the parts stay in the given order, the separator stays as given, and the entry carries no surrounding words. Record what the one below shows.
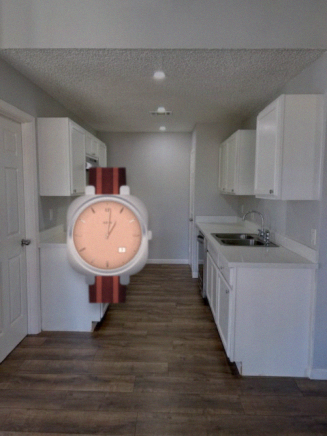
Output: 1h01
